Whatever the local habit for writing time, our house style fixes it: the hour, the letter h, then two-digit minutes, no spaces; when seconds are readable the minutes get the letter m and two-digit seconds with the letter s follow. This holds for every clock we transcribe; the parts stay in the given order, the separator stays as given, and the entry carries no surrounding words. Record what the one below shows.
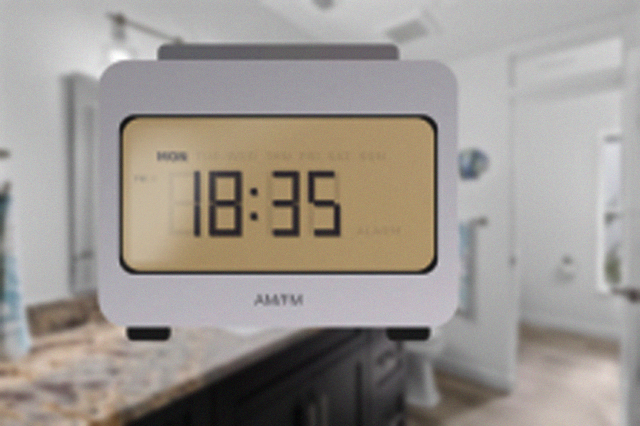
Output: 18h35
